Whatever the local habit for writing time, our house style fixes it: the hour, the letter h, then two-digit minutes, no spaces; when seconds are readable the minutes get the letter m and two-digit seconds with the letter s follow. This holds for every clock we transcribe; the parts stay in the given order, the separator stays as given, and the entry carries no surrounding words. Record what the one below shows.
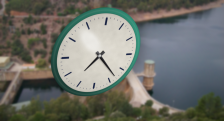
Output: 7h23
